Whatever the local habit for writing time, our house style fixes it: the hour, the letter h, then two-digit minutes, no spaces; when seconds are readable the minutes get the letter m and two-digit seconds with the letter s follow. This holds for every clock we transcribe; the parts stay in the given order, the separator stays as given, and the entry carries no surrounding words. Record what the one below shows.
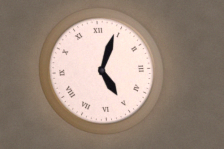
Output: 5h04
